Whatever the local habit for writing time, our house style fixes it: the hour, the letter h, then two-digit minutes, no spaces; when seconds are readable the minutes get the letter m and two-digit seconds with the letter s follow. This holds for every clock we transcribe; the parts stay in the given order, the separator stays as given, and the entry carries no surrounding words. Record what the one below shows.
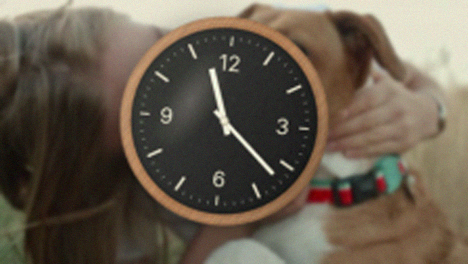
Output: 11h22
